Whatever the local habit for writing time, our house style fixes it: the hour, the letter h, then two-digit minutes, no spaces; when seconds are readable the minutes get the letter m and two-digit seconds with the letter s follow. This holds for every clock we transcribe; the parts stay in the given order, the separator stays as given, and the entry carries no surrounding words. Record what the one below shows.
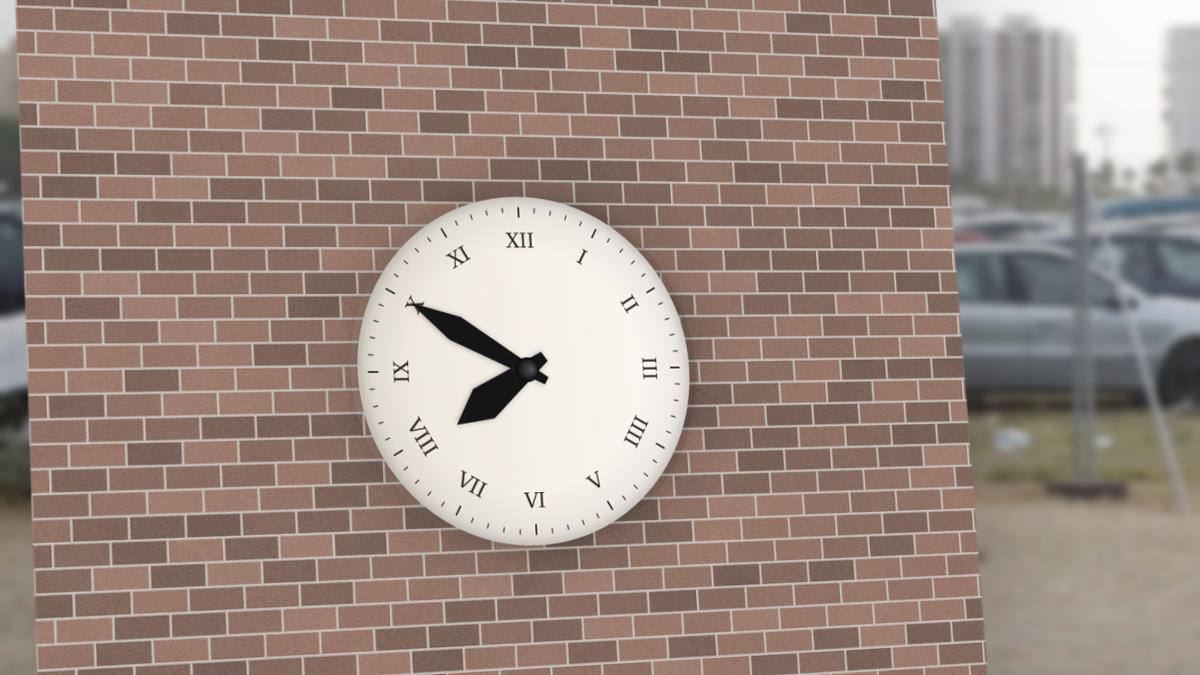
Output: 7h50
